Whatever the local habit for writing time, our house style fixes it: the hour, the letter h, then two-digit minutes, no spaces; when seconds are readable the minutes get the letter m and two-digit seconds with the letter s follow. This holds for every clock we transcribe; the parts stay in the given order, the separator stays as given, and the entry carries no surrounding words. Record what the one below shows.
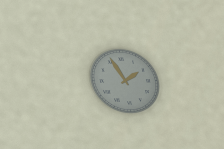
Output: 1h56
